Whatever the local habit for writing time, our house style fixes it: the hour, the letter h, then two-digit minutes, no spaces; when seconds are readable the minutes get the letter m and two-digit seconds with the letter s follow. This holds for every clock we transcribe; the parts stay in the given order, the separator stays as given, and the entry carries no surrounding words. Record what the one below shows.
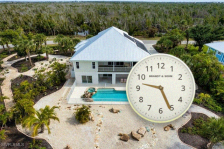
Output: 9h26
